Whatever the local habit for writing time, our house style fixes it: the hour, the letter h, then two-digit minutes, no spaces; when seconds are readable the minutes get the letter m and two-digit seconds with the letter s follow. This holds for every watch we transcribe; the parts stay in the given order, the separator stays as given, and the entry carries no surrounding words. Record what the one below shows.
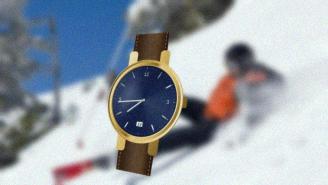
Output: 7h44
